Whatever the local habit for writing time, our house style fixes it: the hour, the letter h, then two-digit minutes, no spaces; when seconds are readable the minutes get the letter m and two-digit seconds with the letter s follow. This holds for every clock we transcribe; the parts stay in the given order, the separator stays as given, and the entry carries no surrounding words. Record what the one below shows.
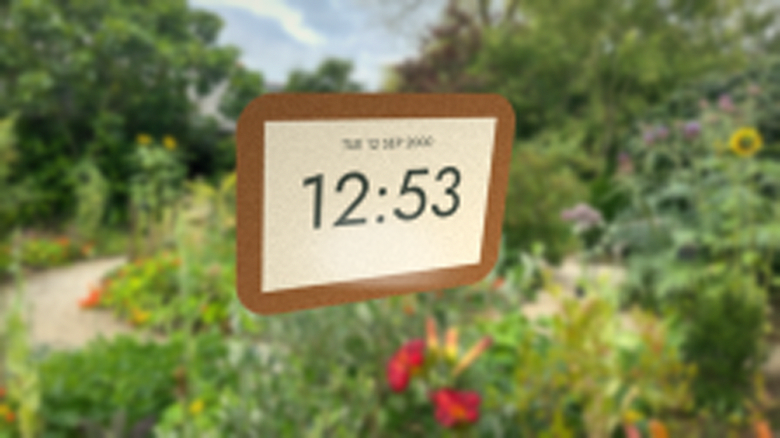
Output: 12h53
